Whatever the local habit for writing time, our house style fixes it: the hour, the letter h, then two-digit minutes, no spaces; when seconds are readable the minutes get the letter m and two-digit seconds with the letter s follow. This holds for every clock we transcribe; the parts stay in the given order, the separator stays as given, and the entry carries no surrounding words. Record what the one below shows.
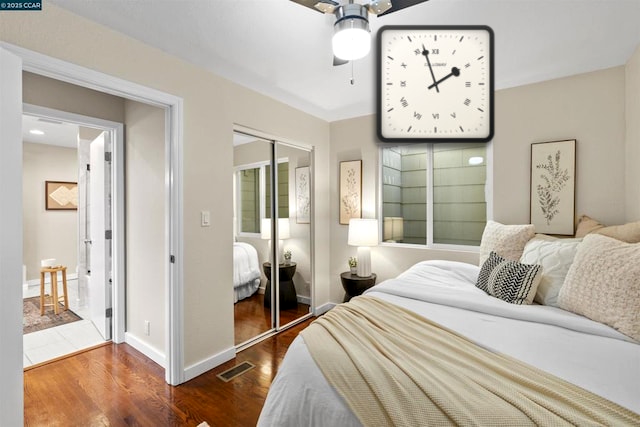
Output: 1h57
